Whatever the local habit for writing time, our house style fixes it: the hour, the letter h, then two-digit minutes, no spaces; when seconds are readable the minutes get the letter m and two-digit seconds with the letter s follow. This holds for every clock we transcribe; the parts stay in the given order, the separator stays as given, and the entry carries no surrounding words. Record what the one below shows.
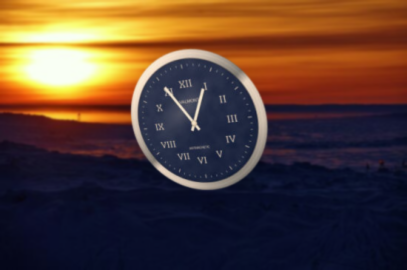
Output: 12h55
